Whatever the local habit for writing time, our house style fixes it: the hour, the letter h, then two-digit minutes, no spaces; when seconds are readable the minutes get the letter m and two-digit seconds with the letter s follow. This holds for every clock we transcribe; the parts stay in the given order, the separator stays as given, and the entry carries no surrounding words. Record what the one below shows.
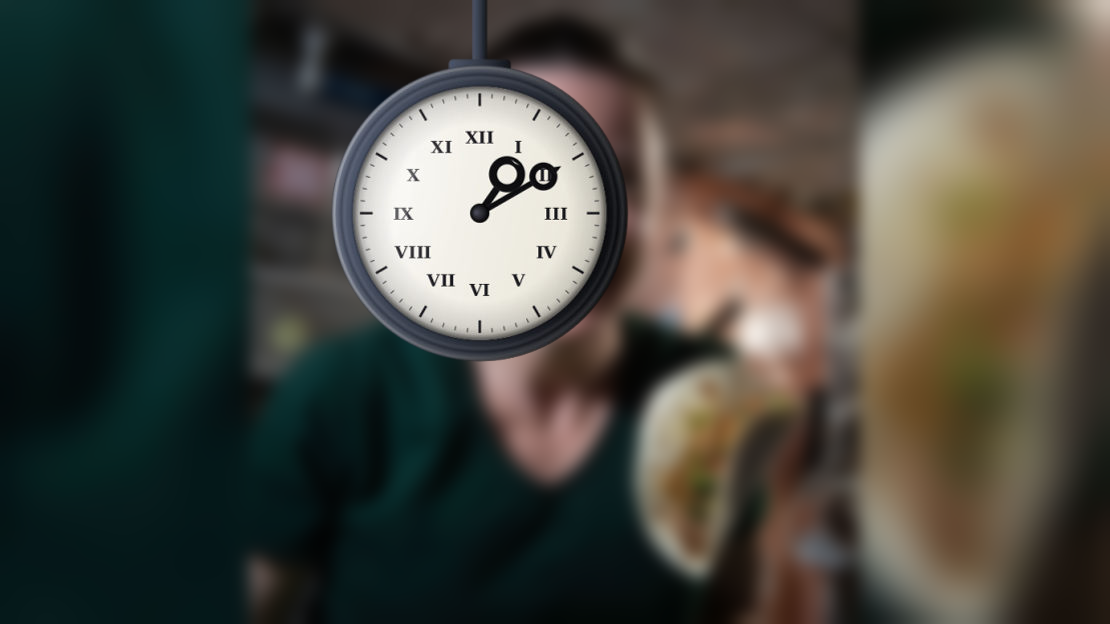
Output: 1h10
